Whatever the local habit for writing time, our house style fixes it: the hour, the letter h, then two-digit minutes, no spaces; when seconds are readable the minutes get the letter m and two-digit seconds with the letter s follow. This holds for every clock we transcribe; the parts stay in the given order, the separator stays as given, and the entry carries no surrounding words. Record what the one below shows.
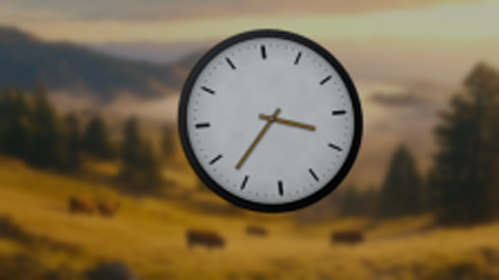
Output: 3h37
